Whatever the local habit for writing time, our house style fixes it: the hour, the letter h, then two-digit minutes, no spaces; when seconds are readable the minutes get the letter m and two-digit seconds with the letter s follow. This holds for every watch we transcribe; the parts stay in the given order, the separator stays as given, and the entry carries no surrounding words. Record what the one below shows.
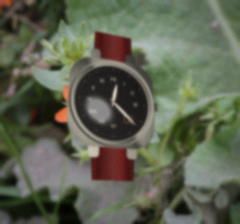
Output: 12h22
